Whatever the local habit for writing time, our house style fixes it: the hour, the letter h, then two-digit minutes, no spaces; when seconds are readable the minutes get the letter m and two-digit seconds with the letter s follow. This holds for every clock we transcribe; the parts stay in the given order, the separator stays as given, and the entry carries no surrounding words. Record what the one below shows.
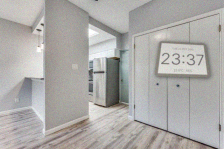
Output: 23h37
